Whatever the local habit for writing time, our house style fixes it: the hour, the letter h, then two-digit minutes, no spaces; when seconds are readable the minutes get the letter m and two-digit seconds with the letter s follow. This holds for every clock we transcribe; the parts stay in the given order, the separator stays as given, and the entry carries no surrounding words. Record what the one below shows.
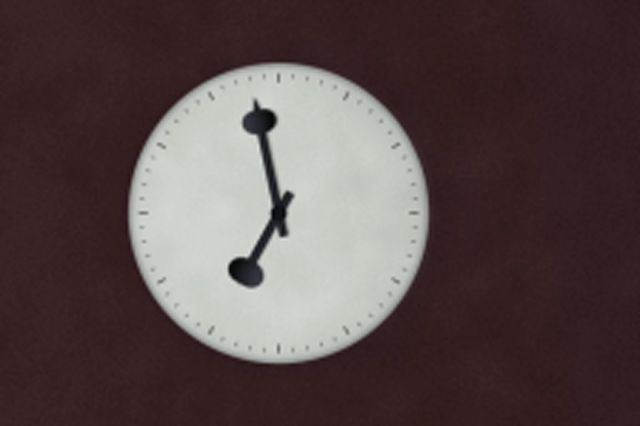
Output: 6h58
